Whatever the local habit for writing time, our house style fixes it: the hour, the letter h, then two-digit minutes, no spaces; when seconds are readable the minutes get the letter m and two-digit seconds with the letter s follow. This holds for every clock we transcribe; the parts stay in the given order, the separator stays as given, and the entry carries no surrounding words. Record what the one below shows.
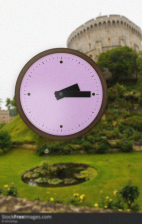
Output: 2h15
